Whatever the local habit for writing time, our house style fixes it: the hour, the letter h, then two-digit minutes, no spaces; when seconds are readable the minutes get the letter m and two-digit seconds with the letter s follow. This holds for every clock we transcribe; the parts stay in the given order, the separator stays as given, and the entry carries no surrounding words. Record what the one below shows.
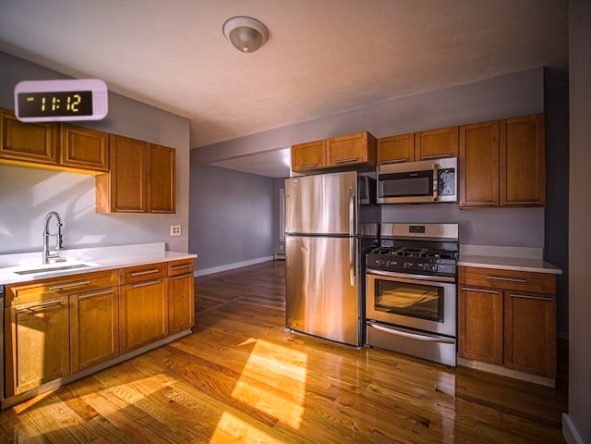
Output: 11h12
